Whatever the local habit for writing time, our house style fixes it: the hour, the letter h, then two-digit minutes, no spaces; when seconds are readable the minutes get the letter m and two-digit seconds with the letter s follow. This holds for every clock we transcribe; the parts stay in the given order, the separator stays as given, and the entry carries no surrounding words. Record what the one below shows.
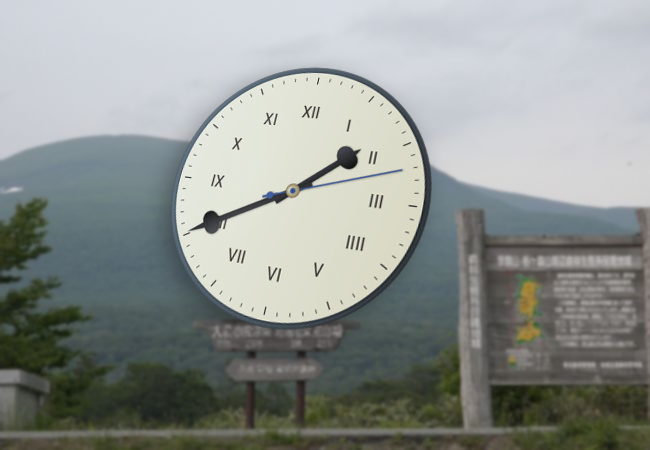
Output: 1h40m12s
